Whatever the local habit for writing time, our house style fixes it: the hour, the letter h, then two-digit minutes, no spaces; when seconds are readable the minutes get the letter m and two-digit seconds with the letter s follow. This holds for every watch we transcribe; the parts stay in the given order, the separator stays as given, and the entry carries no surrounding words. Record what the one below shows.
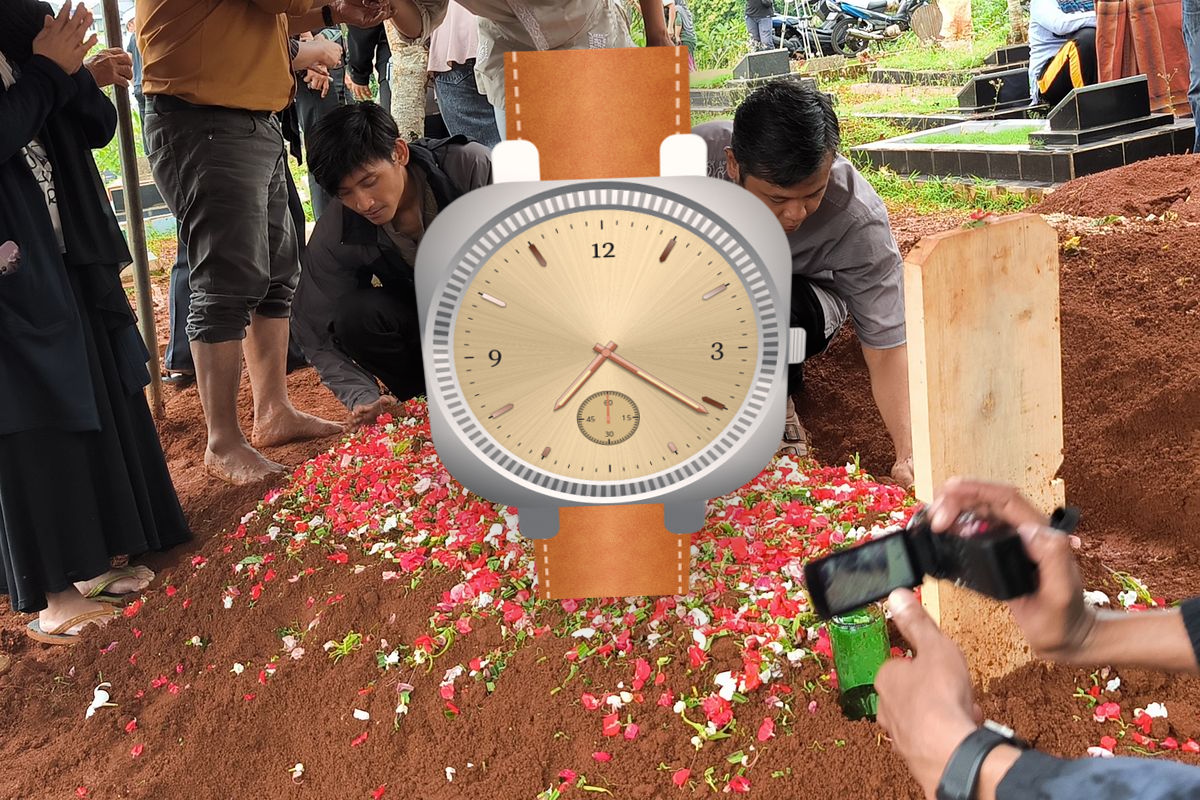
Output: 7h21
